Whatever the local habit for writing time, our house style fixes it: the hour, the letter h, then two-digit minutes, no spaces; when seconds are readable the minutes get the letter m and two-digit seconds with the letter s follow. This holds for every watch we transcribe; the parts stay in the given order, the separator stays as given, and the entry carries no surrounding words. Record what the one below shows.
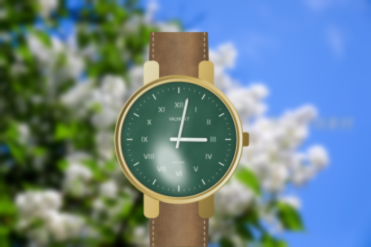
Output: 3h02
